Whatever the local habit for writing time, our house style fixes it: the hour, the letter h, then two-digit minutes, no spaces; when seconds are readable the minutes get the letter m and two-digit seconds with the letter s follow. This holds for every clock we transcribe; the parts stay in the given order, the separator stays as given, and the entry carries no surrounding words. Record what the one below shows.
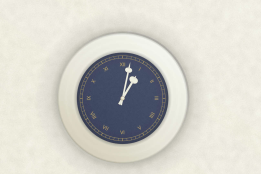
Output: 1h02
